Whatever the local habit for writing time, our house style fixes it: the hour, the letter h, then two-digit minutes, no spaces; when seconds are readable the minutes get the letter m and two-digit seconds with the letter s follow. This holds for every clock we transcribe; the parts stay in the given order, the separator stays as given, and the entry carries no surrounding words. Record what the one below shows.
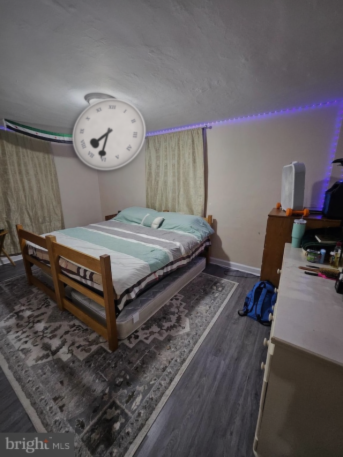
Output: 7h31
